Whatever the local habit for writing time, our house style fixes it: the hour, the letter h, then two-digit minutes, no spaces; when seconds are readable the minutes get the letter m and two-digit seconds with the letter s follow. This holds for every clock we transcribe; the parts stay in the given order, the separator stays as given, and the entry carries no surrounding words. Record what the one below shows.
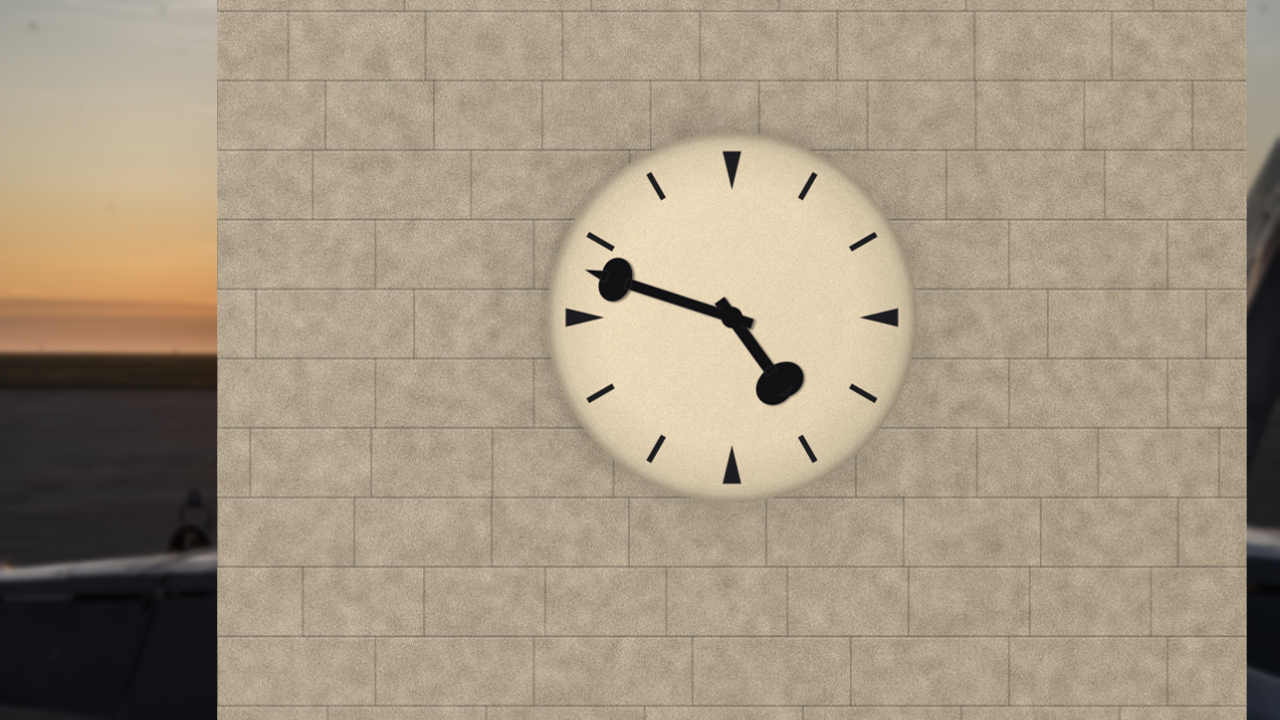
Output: 4h48
